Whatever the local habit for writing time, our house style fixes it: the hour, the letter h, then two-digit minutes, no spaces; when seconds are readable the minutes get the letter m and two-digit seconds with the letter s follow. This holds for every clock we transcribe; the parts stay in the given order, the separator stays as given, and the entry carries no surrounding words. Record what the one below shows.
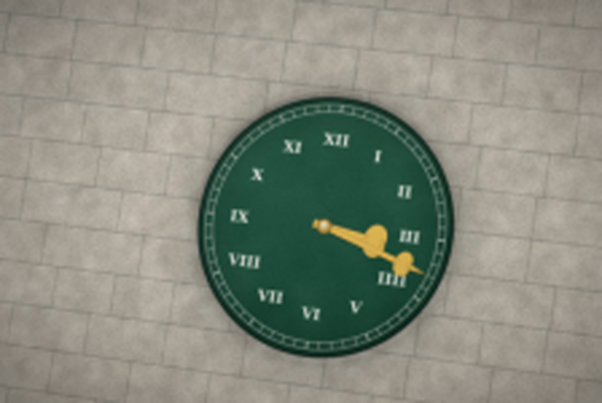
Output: 3h18
